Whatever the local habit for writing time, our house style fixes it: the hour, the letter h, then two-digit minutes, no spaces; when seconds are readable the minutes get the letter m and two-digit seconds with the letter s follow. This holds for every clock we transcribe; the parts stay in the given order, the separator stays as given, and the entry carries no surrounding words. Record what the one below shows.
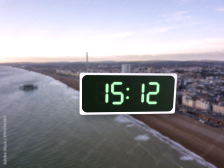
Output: 15h12
